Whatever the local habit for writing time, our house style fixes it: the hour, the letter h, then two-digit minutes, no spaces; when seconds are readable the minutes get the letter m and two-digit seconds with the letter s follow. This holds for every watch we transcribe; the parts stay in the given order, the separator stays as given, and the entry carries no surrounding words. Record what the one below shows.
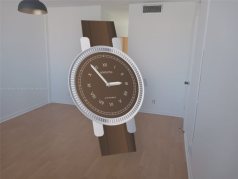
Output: 2h54
